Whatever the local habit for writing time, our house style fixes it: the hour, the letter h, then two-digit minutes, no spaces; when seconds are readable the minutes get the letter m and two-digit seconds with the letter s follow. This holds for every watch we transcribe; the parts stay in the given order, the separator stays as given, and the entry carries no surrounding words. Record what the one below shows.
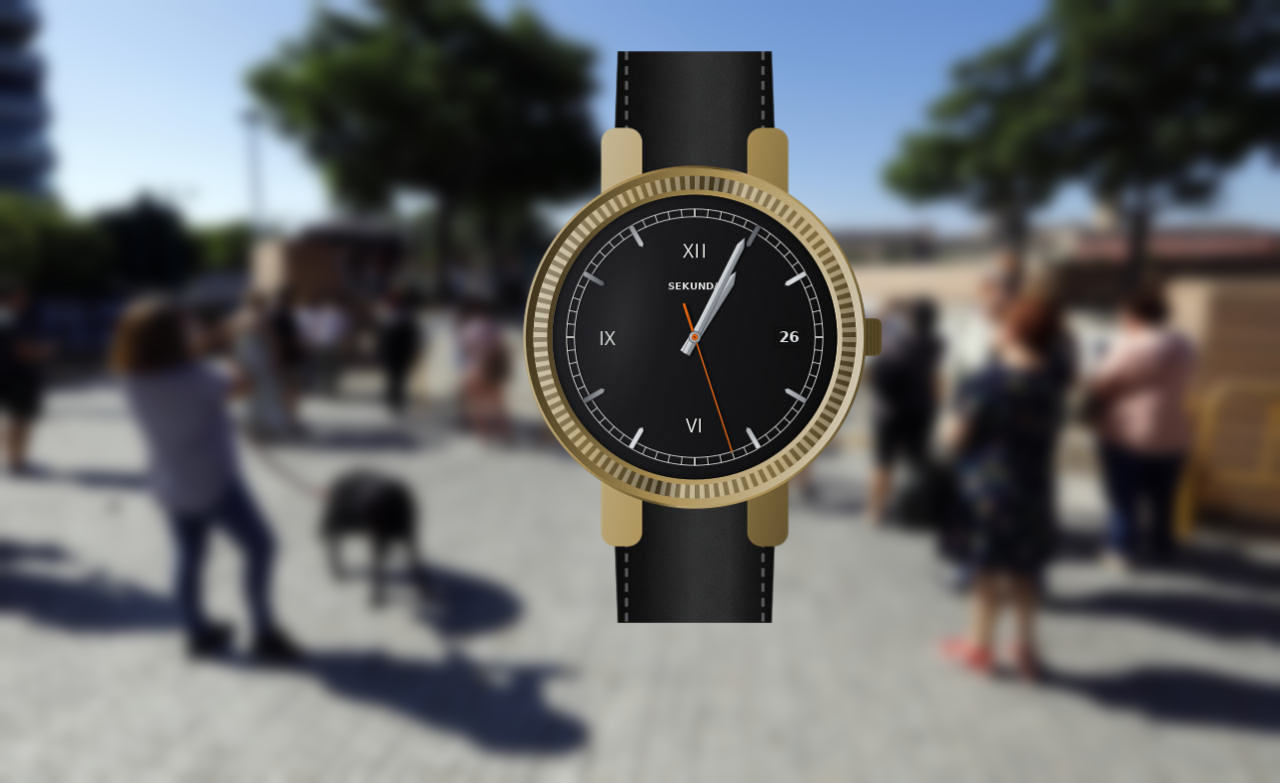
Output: 1h04m27s
